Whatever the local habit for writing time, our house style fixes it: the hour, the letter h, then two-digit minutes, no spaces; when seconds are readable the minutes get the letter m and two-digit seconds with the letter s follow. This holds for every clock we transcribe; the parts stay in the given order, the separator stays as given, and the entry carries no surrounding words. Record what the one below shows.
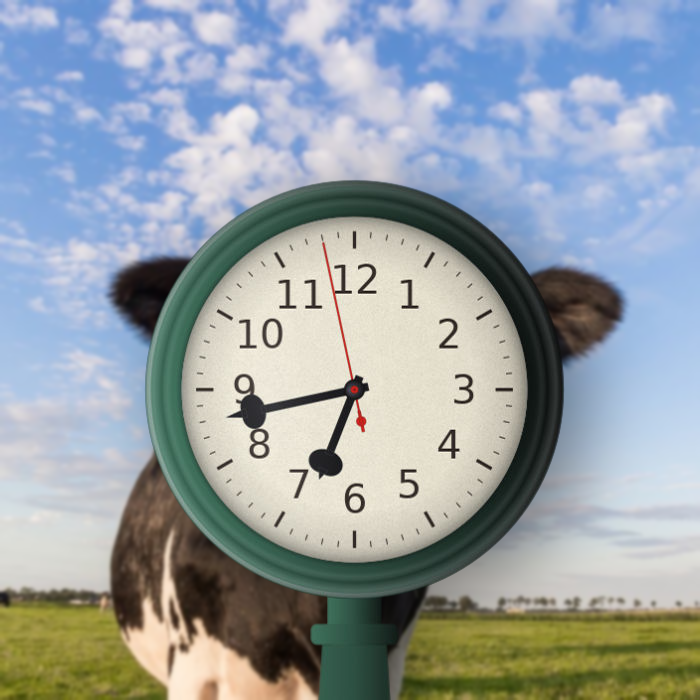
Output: 6h42m58s
